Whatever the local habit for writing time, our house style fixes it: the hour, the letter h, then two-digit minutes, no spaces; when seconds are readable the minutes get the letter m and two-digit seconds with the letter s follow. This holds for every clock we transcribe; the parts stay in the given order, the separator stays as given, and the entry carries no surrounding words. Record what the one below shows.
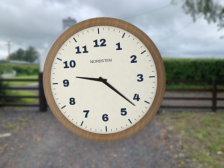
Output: 9h22
